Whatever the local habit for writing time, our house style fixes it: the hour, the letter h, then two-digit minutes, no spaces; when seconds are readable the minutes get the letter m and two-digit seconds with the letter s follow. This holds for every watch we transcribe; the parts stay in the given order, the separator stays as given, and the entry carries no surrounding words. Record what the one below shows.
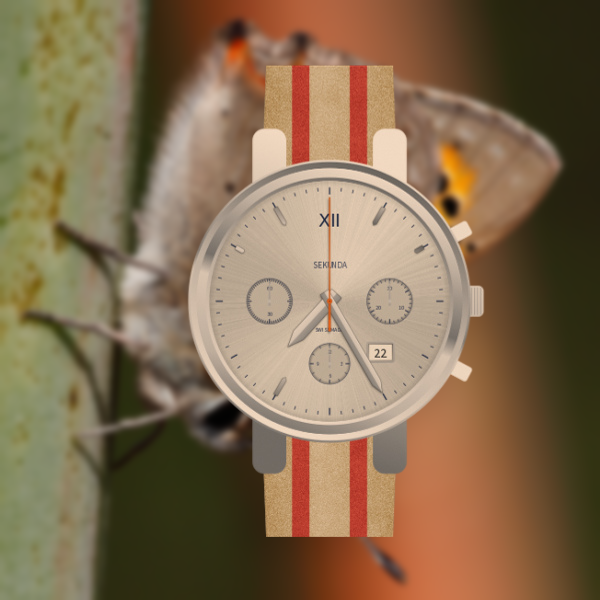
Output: 7h25
